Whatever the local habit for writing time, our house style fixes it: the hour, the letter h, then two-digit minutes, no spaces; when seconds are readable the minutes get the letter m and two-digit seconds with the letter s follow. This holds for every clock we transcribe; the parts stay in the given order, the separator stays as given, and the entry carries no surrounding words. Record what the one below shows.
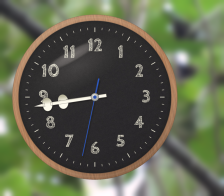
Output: 8h43m32s
